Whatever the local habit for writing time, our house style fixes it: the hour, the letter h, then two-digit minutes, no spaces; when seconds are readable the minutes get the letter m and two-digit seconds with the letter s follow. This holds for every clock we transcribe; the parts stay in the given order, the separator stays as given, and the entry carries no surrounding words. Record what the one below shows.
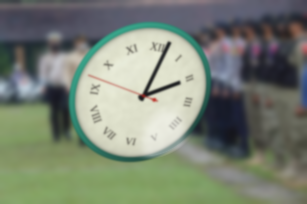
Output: 2h01m47s
